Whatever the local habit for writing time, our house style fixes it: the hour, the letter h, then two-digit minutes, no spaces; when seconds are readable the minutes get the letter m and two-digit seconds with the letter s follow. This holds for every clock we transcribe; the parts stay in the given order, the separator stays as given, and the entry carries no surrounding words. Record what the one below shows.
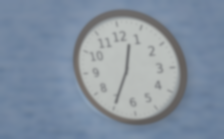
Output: 12h35
